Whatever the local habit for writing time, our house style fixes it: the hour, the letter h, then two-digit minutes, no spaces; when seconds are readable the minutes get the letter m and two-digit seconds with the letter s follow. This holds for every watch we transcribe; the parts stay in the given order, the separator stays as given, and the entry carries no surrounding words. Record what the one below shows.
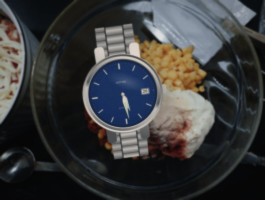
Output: 5h29
